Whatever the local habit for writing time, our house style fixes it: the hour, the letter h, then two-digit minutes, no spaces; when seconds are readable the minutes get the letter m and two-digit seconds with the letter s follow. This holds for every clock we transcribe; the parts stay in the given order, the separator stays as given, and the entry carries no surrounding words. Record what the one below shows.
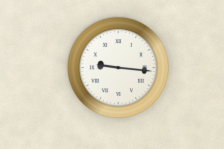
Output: 9h16
